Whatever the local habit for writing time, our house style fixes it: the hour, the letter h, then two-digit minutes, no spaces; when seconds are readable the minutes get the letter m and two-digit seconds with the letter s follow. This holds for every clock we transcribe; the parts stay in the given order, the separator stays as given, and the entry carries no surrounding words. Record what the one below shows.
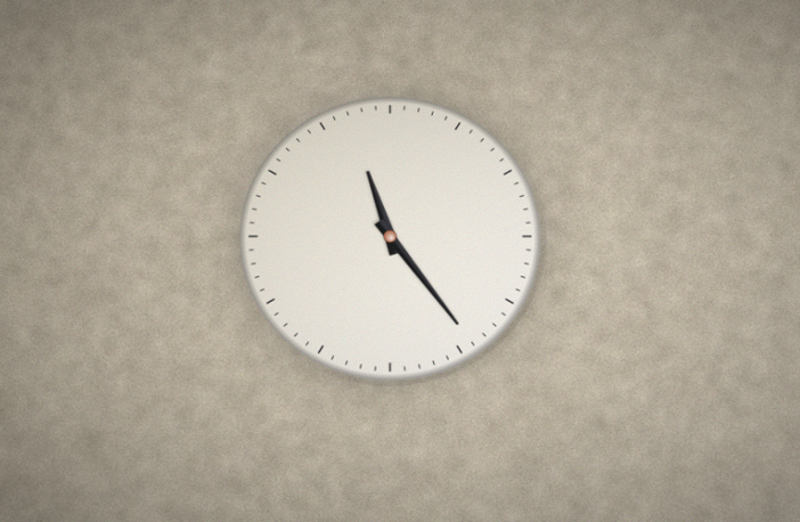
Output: 11h24
